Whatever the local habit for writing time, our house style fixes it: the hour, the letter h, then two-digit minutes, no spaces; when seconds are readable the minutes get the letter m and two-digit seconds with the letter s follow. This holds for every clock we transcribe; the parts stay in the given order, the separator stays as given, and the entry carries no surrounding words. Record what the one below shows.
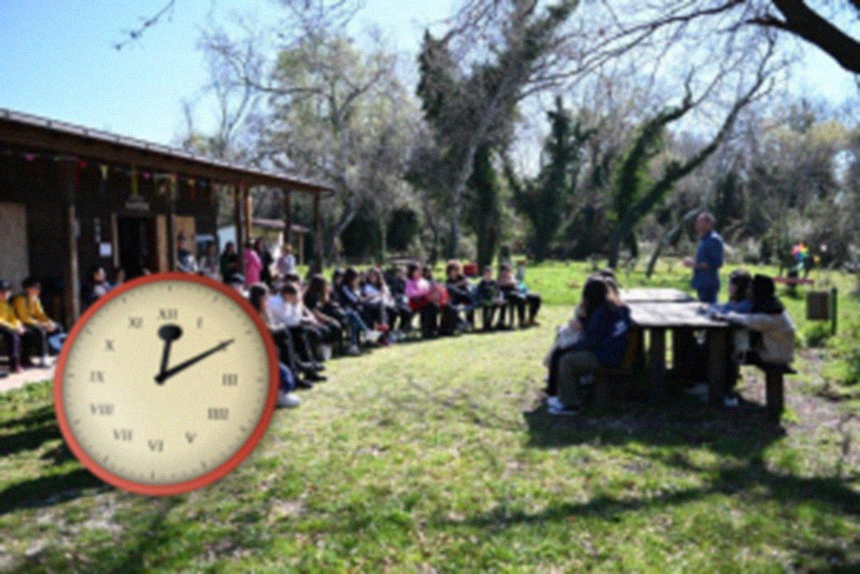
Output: 12h10
